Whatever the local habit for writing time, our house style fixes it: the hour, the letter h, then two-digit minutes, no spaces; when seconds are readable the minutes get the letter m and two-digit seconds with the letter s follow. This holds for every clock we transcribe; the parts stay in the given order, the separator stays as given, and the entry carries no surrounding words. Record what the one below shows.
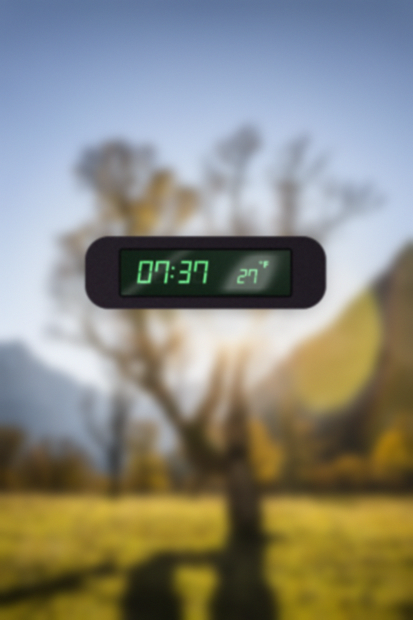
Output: 7h37
